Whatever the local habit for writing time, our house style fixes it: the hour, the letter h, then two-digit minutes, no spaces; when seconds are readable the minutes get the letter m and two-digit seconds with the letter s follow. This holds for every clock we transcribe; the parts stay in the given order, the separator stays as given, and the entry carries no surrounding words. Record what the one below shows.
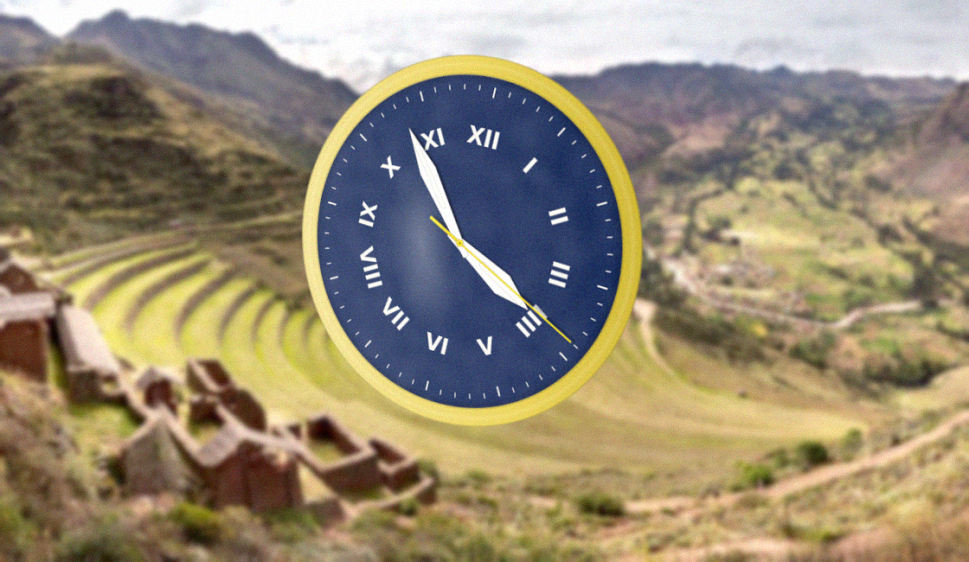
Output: 3h53m19s
